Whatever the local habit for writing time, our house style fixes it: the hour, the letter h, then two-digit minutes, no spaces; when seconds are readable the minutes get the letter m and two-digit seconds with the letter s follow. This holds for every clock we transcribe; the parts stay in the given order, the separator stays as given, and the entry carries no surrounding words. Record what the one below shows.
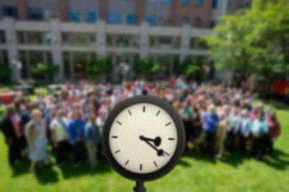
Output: 3h21
